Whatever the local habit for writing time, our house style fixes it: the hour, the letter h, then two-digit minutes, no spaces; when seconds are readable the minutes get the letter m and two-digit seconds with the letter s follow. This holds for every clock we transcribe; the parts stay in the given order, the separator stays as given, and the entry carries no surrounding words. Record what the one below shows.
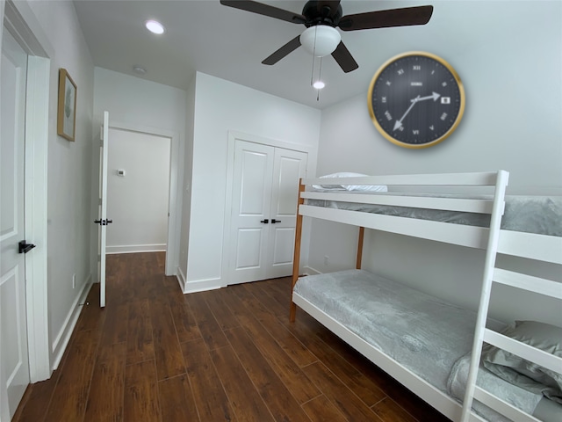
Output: 2h36
